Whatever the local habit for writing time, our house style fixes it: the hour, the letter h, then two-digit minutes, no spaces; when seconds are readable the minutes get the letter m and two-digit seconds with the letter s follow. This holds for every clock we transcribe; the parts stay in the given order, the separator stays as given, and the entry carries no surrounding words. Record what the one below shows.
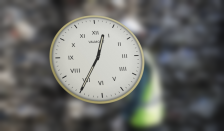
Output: 12h35
